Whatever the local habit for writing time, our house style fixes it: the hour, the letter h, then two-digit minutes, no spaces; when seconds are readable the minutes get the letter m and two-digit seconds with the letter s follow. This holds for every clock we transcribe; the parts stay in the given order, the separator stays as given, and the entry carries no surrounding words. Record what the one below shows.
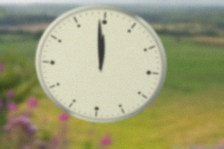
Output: 11h59
